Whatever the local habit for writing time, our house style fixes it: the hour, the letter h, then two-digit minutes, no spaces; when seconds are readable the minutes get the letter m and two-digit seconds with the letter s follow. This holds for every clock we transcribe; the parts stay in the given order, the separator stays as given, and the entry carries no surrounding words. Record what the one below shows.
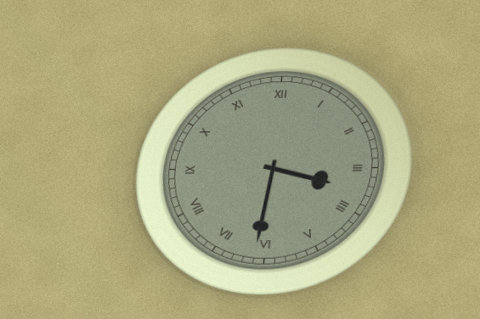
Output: 3h31
